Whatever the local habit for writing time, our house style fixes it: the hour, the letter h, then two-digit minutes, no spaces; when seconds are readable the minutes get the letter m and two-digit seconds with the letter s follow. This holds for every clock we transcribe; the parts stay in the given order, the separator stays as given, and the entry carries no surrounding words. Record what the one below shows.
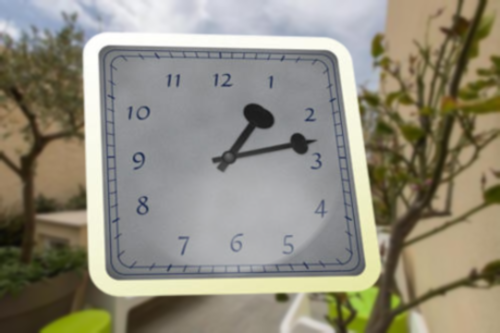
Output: 1h13
